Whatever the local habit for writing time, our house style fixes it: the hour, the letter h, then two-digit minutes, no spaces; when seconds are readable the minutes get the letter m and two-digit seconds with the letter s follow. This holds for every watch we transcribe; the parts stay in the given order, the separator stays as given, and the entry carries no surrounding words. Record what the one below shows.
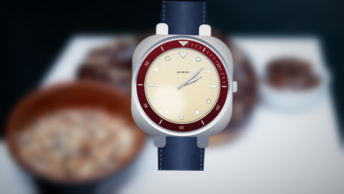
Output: 2h08
